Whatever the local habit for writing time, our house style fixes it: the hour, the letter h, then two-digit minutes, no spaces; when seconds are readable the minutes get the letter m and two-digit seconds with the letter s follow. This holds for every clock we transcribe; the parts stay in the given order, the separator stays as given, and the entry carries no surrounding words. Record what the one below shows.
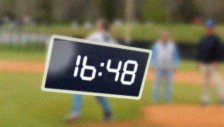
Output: 16h48
